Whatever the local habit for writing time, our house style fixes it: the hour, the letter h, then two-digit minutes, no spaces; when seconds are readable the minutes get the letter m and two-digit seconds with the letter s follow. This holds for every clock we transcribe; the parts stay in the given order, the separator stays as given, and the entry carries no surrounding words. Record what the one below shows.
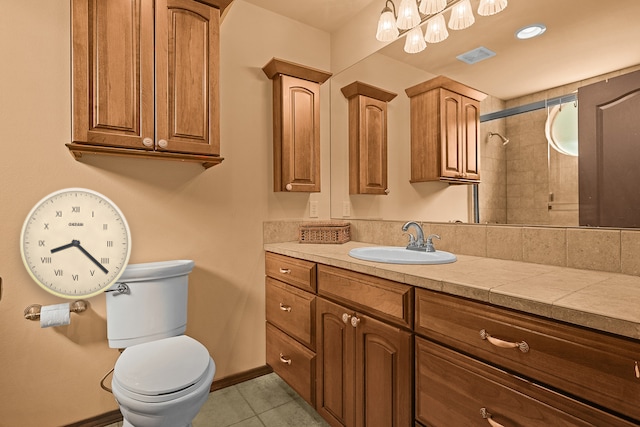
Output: 8h22
